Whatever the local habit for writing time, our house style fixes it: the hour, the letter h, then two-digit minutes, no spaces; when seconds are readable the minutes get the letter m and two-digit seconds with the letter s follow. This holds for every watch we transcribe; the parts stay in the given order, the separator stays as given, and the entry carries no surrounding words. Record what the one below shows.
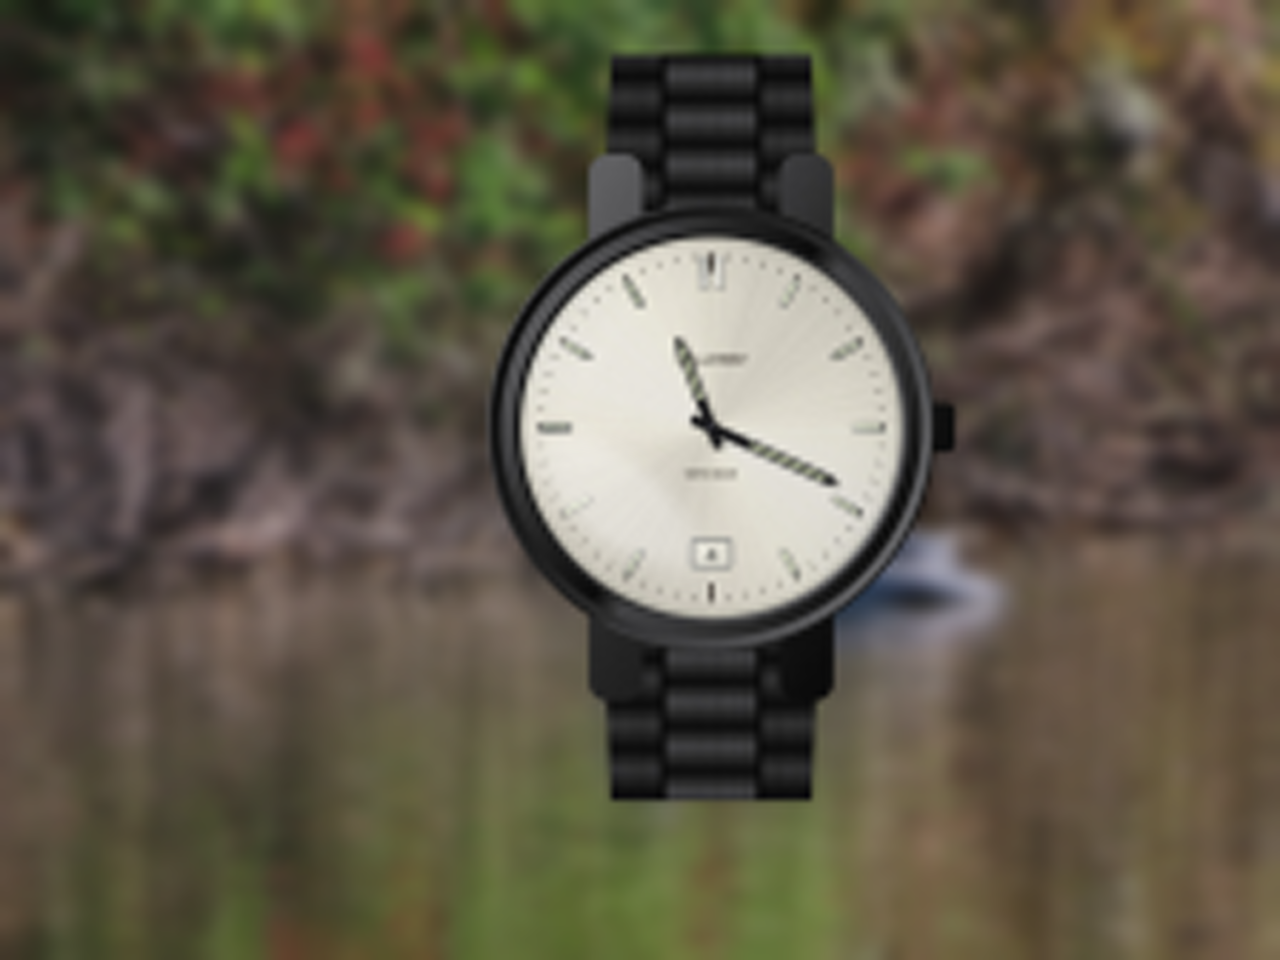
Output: 11h19
